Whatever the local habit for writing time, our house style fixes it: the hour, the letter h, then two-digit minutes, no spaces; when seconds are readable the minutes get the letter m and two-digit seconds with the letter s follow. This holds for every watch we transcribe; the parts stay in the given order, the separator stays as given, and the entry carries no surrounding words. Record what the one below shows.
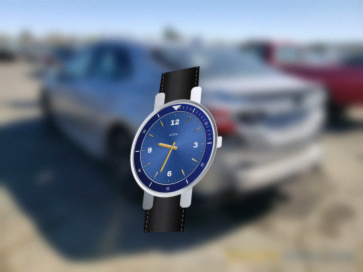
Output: 9h34
